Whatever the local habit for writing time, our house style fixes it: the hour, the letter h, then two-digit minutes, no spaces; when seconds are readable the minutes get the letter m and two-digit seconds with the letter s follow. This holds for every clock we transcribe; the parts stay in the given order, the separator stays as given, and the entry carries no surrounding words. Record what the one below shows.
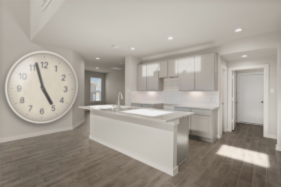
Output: 4h57
